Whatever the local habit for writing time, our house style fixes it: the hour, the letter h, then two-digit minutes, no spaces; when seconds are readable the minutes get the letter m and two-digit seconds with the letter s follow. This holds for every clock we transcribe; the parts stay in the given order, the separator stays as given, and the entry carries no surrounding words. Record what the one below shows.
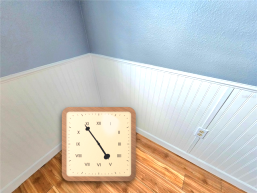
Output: 4h54
